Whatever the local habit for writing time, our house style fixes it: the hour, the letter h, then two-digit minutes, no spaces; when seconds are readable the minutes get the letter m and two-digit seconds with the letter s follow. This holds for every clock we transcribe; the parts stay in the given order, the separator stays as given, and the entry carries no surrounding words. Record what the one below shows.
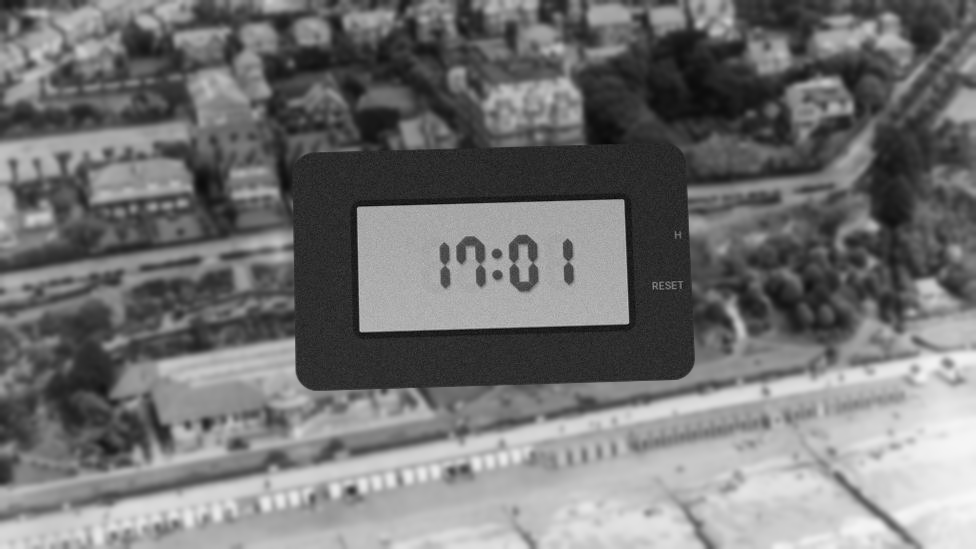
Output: 17h01
